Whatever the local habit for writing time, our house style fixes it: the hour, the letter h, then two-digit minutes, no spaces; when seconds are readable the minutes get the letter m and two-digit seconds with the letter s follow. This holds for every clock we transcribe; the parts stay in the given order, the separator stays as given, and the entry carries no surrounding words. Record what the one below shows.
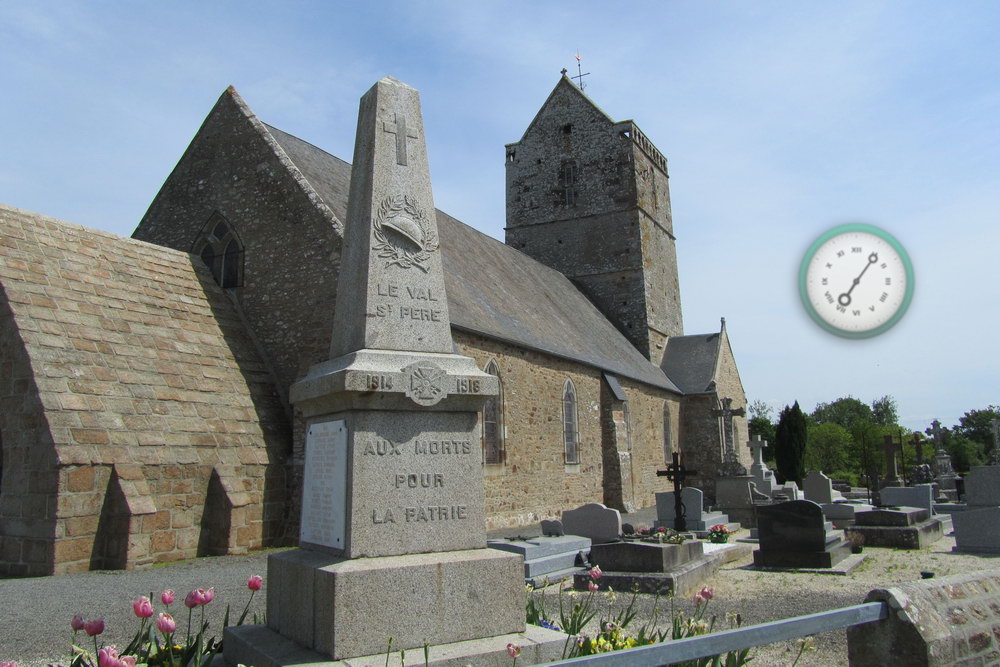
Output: 7h06
